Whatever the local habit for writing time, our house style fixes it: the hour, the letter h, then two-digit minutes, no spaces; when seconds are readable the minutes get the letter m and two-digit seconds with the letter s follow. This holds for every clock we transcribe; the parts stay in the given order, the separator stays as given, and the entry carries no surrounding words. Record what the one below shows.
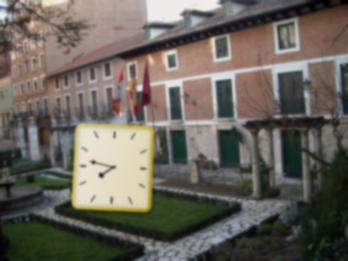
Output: 7h47
